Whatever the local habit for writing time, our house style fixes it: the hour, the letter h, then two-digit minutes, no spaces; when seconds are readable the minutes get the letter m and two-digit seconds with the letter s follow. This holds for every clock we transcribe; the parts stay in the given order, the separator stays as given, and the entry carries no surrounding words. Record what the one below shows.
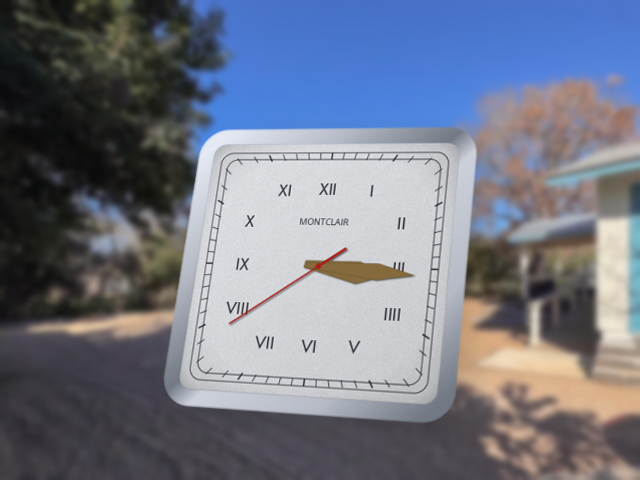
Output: 3h15m39s
